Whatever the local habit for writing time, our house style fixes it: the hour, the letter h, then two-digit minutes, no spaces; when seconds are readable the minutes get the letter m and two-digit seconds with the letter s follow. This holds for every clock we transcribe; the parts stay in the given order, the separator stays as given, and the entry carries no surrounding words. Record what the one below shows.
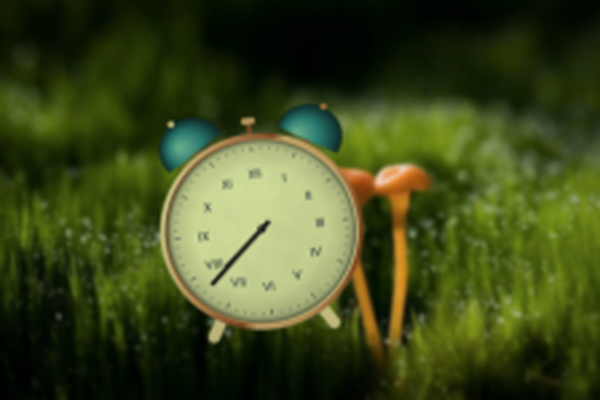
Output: 7h38
